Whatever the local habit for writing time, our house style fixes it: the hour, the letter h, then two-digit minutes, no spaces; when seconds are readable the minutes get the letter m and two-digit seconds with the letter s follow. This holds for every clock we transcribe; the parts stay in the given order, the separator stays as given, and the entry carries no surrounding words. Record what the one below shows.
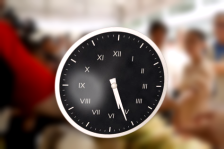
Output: 5h26
